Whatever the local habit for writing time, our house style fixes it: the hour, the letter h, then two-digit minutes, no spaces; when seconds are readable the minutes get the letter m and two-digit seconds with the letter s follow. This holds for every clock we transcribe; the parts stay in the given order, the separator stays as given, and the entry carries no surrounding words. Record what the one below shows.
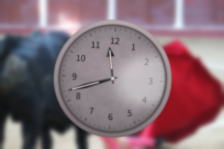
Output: 11h42
